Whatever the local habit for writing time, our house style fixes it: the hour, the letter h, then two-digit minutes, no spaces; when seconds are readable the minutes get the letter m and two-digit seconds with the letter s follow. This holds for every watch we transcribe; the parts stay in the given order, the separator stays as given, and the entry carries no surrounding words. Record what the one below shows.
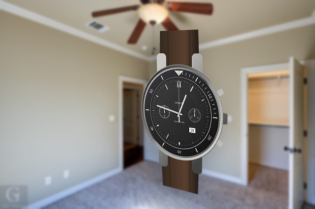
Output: 12h47
